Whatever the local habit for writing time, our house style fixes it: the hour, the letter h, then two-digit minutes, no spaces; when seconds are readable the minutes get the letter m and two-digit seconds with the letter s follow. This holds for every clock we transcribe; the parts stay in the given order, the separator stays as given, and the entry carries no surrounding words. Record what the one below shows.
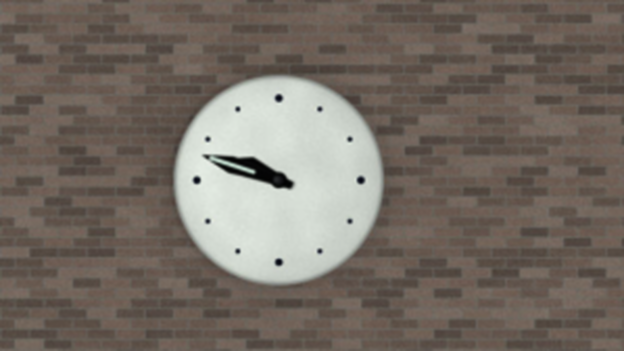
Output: 9h48
